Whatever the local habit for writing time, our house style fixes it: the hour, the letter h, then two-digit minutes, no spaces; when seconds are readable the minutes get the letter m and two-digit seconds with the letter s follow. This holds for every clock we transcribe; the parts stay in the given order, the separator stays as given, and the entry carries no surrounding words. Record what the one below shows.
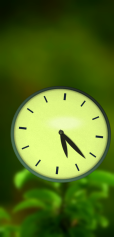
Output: 5h22
